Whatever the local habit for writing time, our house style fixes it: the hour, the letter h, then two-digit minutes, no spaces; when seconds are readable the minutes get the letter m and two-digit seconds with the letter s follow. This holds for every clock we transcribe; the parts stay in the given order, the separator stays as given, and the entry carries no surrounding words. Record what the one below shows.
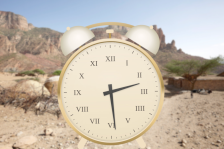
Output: 2h29
